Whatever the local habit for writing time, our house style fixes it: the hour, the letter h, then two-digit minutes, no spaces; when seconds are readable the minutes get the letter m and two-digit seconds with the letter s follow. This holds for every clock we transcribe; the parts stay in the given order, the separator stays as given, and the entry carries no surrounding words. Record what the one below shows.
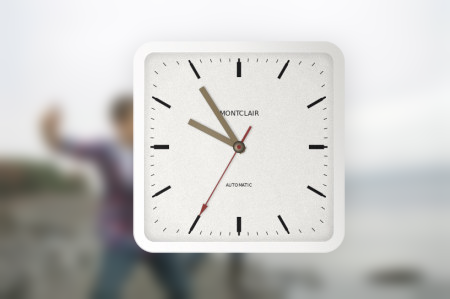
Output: 9h54m35s
